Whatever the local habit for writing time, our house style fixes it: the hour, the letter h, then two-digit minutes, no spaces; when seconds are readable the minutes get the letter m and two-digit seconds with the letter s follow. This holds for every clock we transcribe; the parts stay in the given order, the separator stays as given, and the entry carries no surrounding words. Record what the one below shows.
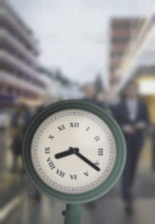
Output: 8h21
